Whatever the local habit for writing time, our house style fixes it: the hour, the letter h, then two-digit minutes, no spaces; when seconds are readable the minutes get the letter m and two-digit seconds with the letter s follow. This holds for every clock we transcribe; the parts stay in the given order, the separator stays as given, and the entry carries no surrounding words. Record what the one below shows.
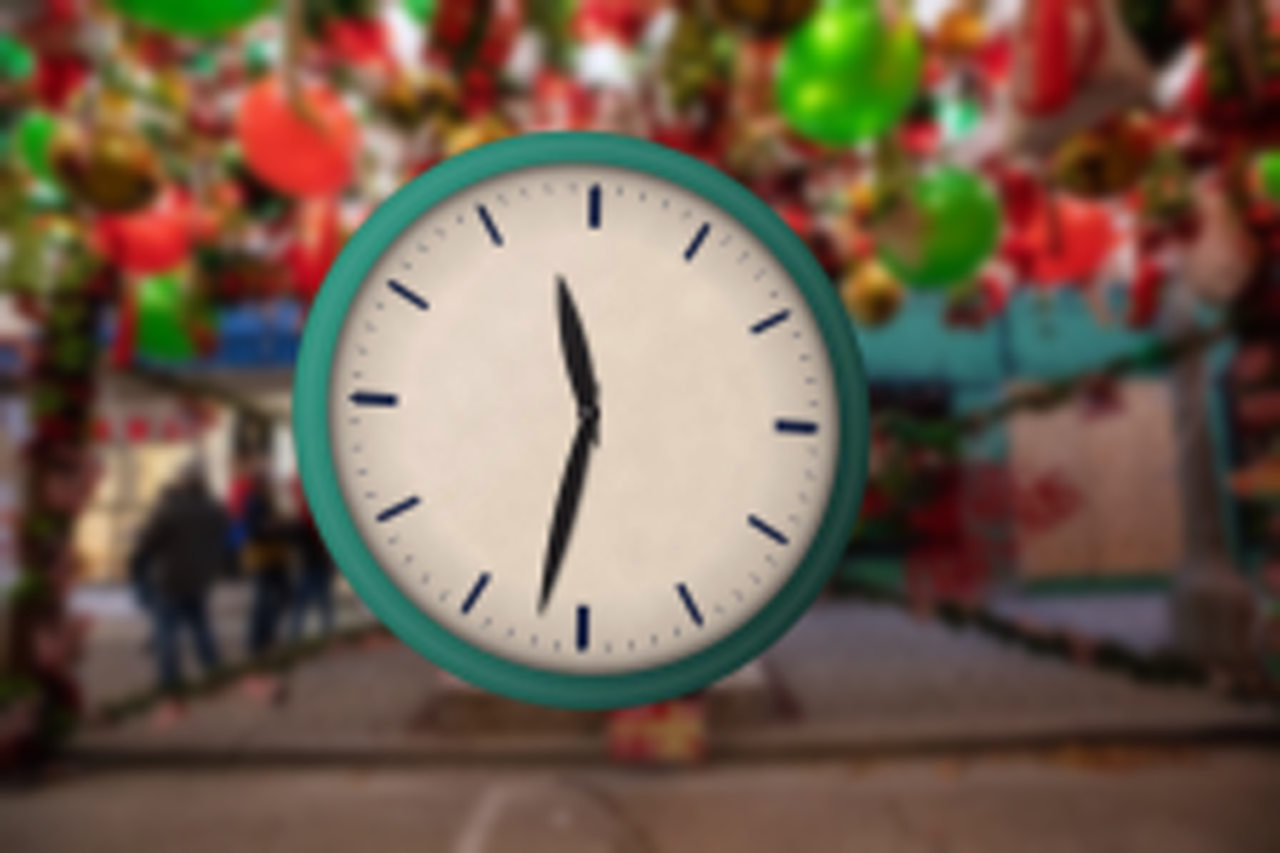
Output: 11h32
